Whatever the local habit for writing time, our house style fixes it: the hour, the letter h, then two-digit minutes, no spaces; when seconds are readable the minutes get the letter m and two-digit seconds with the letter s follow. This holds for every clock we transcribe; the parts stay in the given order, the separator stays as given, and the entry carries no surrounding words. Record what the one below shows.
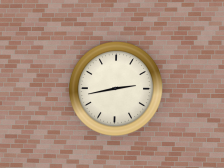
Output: 2h43
